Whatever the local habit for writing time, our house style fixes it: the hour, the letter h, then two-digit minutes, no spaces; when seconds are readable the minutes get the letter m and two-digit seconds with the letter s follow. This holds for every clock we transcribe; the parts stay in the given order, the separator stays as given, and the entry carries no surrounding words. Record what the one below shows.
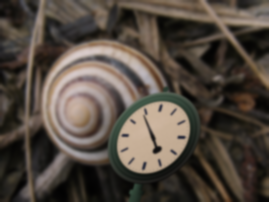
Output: 4h54
